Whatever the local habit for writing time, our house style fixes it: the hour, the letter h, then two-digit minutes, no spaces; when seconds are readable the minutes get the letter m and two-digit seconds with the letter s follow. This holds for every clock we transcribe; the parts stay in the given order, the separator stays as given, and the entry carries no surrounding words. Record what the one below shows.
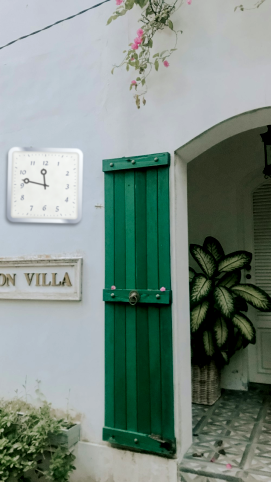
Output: 11h47
